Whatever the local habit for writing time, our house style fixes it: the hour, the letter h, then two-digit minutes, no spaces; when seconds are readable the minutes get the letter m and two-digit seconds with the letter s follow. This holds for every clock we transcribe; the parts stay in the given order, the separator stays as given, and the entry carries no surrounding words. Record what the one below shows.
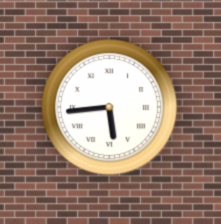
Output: 5h44
